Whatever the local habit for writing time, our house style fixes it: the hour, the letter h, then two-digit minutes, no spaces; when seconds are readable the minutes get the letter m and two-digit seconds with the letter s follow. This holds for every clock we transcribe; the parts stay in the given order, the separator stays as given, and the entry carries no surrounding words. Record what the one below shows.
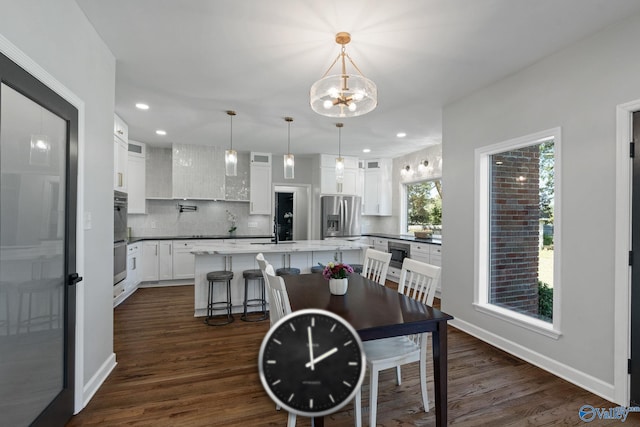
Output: 1h59
